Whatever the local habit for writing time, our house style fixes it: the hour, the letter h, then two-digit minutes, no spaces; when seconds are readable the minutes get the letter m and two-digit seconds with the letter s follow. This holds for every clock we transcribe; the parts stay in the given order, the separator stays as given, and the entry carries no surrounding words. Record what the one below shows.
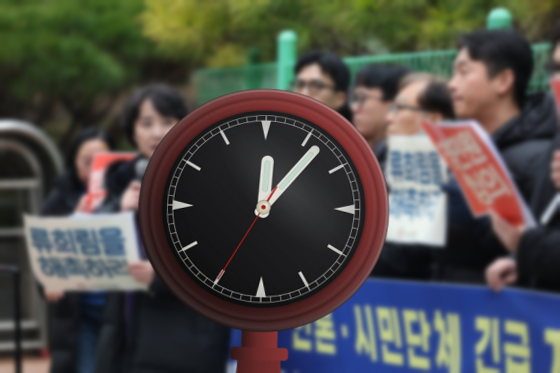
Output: 12h06m35s
